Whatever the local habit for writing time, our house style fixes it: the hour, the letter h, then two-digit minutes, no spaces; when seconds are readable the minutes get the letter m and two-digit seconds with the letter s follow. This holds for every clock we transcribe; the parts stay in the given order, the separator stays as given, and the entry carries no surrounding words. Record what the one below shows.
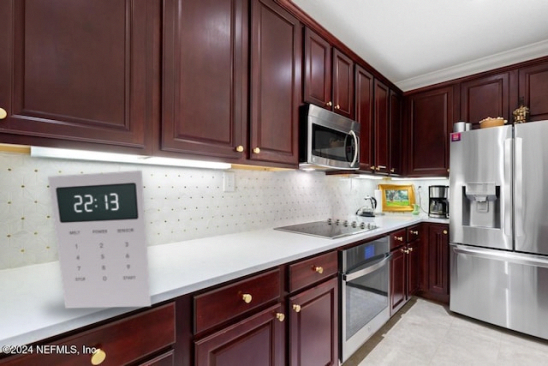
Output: 22h13
